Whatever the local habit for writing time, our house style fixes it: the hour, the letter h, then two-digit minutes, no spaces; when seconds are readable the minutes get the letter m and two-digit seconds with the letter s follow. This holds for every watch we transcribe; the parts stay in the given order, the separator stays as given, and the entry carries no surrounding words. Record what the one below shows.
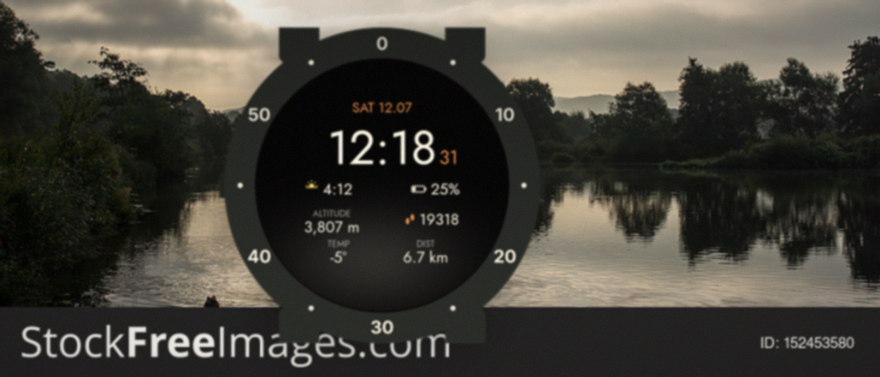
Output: 12h18m31s
